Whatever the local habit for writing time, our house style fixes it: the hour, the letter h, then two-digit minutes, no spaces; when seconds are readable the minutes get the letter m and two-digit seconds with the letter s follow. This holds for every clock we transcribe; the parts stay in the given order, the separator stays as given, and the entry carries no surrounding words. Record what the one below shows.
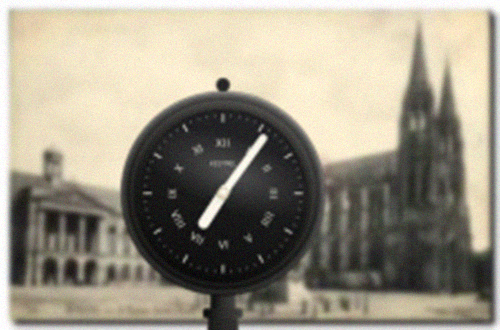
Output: 7h06
